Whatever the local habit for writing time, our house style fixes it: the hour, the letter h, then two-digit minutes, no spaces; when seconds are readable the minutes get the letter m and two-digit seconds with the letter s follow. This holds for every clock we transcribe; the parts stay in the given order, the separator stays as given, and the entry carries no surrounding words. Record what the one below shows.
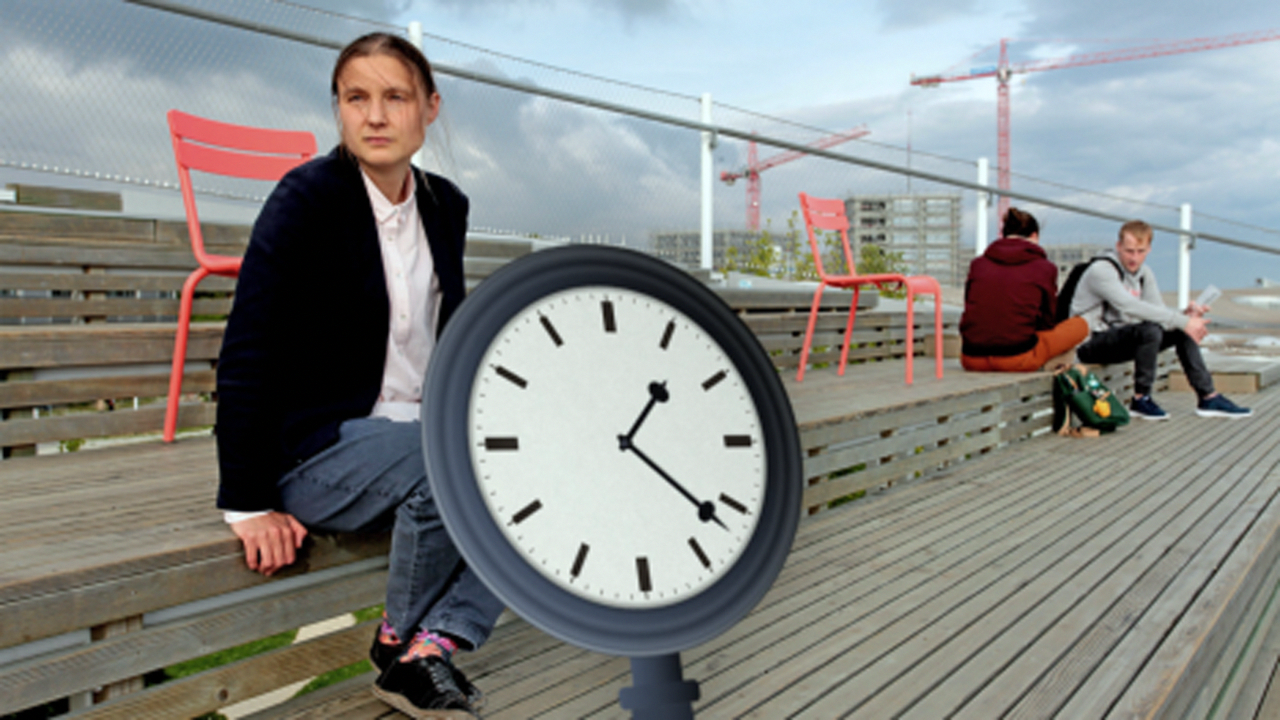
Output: 1h22
